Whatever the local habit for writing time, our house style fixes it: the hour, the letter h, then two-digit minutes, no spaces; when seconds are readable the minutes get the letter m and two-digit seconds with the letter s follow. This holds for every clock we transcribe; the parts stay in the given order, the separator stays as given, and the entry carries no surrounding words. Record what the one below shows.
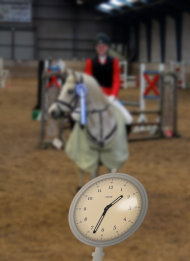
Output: 1h33
